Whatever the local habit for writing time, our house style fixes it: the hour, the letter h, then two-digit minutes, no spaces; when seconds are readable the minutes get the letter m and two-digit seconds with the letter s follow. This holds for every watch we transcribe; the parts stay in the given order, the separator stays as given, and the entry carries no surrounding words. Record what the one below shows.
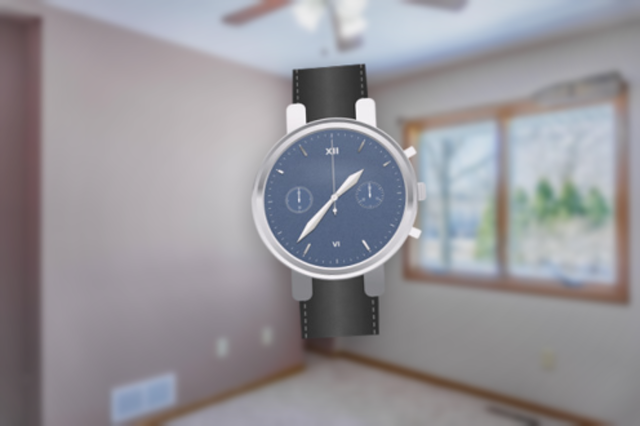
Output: 1h37
